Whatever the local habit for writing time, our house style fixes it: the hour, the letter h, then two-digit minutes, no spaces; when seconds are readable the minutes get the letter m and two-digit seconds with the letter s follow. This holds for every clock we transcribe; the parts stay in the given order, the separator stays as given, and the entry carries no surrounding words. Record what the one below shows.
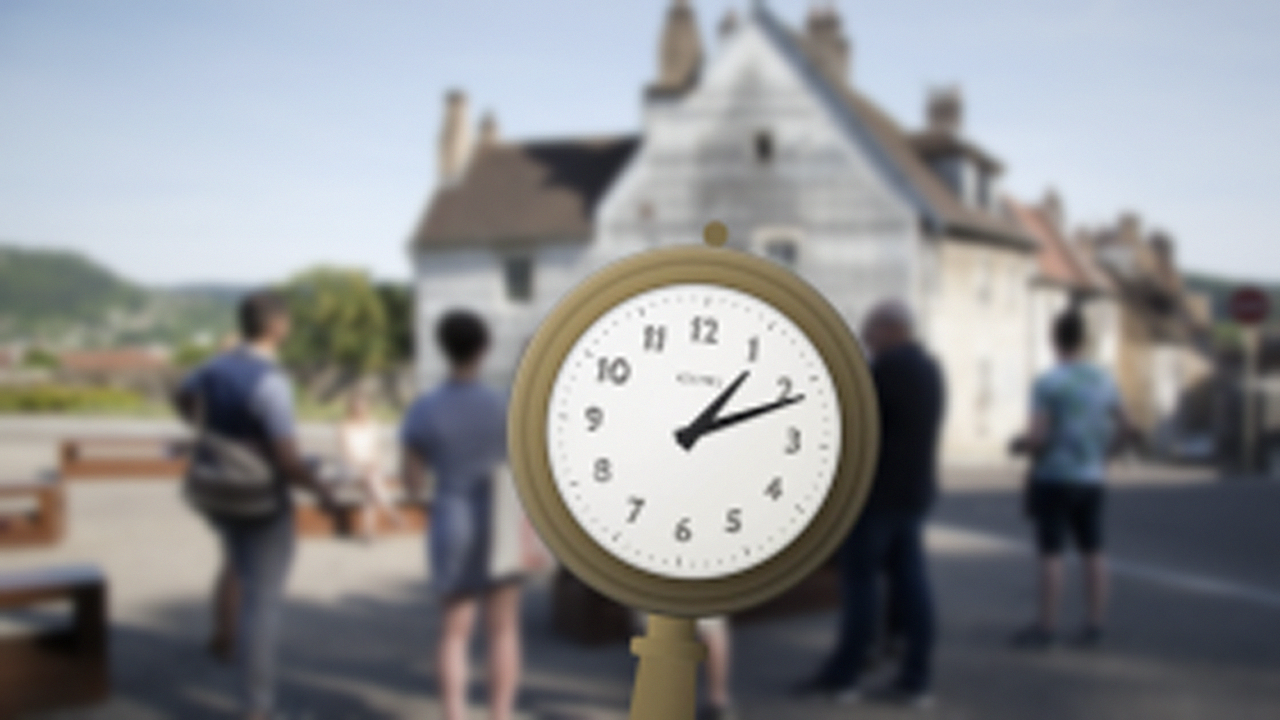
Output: 1h11
